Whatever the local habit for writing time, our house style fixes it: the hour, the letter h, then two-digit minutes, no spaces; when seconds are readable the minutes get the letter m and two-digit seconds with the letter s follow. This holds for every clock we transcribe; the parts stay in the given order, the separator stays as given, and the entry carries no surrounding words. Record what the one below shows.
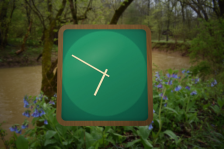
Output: 6h50
